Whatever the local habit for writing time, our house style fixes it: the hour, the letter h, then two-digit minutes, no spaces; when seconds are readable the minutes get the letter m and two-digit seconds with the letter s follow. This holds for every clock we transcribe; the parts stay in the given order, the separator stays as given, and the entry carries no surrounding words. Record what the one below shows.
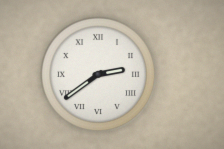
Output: 2h39
